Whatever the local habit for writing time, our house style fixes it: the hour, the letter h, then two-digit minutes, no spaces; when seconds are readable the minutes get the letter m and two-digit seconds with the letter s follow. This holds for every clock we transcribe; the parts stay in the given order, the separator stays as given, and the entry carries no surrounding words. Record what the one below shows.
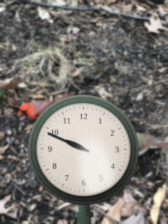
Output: 9h49
